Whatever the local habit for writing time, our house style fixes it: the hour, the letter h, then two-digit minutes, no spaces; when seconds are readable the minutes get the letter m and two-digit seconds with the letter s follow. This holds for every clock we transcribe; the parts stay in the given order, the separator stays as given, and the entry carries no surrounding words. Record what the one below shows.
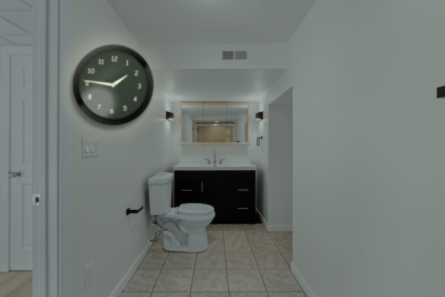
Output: 1h46
